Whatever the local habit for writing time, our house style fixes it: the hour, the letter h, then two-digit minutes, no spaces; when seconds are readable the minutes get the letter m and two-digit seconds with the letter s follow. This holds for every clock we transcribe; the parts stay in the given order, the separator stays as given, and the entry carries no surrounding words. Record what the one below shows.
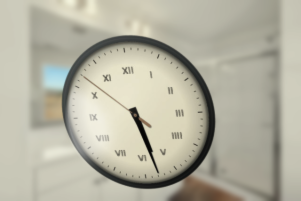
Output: 5h27m52s
